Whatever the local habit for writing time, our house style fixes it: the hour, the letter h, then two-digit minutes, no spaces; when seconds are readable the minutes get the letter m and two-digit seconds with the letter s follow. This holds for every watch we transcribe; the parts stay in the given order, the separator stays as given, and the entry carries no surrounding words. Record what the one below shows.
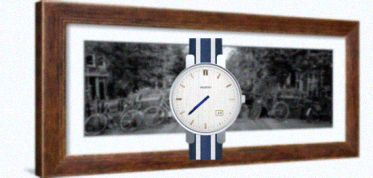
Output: 7h38
